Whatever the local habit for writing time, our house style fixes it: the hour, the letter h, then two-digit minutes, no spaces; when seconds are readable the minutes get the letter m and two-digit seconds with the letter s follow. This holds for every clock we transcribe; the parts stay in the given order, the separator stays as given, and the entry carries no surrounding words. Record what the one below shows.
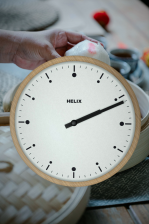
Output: 2h11
